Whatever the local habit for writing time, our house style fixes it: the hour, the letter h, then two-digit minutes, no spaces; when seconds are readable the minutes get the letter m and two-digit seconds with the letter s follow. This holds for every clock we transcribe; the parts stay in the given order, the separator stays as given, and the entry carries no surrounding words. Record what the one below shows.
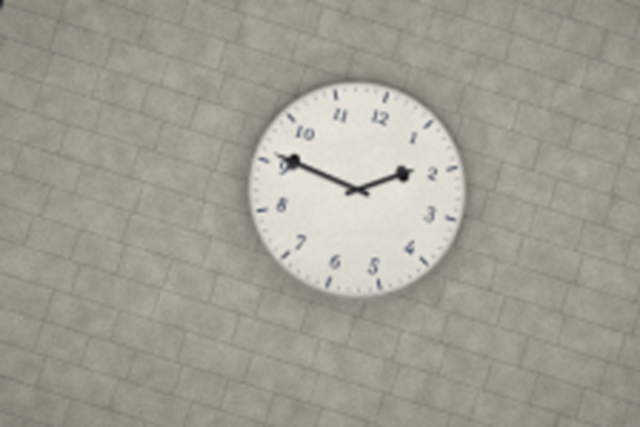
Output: 1h46
